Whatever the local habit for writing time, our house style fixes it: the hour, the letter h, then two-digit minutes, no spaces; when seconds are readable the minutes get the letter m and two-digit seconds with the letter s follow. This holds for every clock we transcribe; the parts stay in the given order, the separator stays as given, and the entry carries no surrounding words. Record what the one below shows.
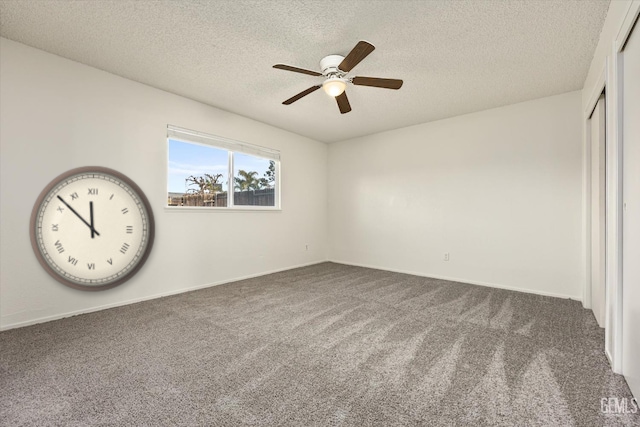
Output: 11h52
